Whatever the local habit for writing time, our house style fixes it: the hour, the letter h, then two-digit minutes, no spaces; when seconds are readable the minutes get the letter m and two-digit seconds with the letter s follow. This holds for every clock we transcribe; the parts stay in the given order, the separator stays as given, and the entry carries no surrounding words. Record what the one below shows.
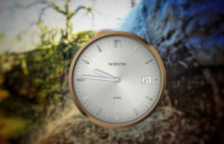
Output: 9h46
